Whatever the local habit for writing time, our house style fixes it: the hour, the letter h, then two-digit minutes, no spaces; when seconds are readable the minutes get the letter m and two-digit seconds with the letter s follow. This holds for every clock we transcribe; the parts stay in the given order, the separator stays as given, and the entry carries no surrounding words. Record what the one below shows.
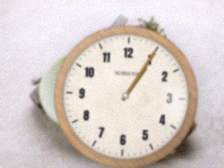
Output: 1h05
